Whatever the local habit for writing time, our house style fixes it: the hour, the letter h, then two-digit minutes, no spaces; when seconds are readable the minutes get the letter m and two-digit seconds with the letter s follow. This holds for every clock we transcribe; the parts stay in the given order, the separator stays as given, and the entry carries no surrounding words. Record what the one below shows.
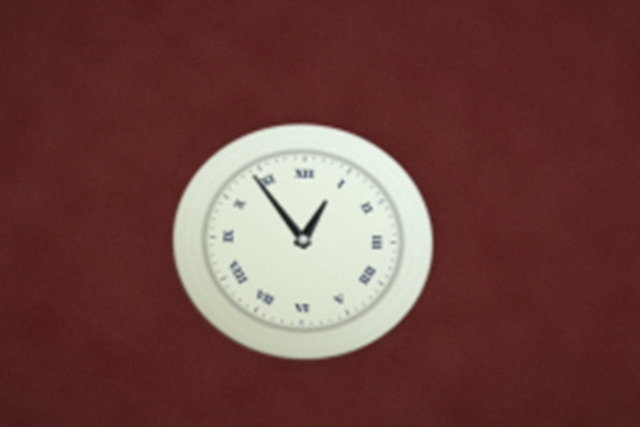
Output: 12h54
